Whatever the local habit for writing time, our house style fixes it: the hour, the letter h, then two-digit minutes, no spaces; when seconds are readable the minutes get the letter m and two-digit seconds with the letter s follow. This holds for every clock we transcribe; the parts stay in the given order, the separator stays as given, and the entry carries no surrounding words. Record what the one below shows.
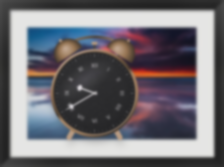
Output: 9h40
